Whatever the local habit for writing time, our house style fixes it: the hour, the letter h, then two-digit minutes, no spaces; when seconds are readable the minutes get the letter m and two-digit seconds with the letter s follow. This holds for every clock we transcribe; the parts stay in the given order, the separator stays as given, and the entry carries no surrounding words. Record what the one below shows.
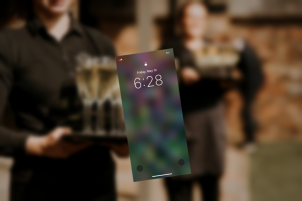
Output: 6h28
